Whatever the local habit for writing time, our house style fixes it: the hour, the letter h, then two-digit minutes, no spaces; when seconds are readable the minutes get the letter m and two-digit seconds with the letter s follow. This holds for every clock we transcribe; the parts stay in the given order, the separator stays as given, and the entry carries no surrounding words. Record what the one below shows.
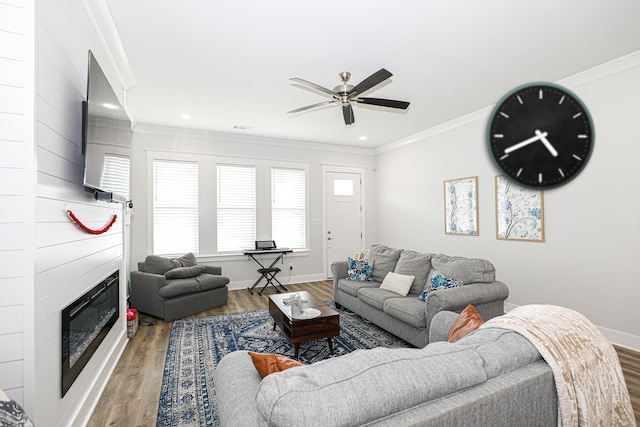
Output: 4h41
